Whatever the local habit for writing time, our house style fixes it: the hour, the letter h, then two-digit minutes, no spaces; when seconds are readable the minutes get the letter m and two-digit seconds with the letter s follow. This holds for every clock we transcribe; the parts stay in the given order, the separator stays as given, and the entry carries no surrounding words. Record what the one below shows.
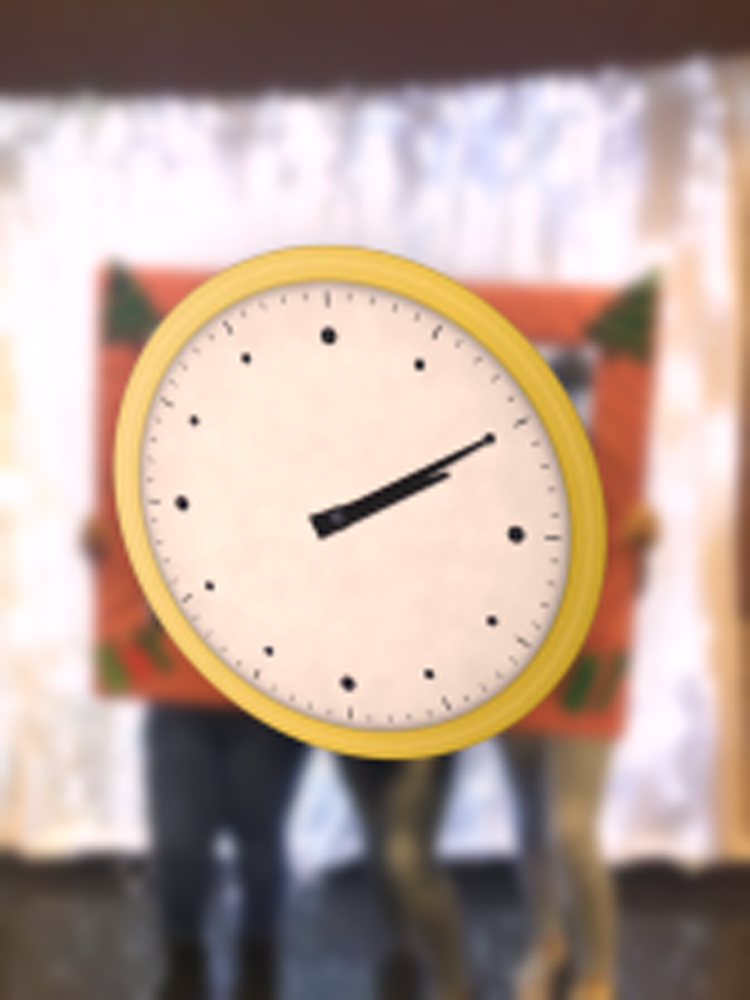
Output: 2h10
